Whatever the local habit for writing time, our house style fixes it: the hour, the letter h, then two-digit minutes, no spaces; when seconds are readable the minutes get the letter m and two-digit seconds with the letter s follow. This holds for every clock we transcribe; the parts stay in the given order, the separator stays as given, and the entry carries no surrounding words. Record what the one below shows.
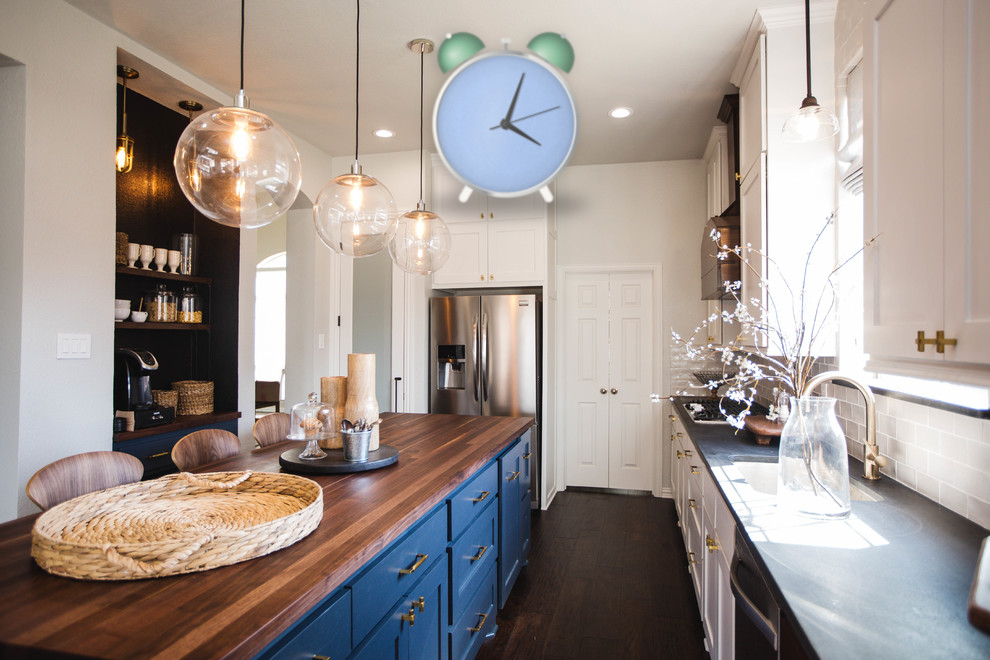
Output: 4h03m12s
